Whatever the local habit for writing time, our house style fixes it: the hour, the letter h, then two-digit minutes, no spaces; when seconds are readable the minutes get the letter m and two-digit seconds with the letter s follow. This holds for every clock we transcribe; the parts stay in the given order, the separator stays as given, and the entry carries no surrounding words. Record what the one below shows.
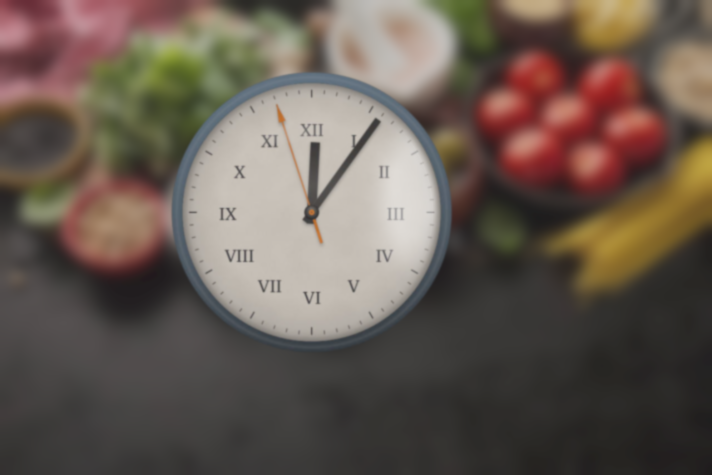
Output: 12h05m57s
